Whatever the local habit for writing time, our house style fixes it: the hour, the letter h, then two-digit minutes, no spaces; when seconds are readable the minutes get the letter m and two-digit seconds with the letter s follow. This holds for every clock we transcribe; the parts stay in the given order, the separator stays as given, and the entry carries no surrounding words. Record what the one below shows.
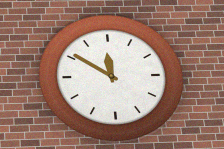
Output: 11h51
